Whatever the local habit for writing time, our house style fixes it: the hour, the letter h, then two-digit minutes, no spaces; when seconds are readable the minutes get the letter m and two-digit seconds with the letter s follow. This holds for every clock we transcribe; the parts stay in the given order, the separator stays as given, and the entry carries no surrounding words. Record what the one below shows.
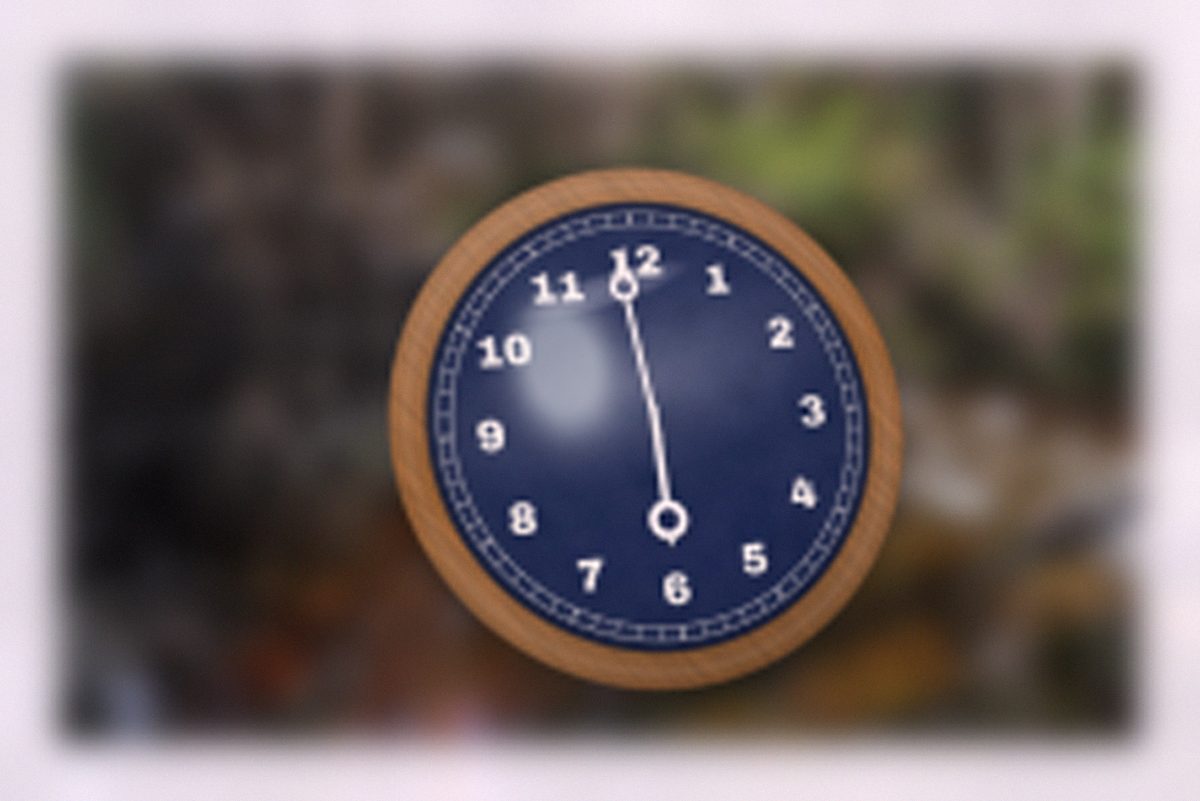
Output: 5h59
